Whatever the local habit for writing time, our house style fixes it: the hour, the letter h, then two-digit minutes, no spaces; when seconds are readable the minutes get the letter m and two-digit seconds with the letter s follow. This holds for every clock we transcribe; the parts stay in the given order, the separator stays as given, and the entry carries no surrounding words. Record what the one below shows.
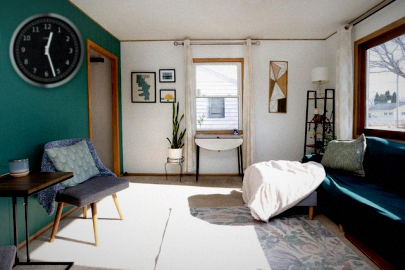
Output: 12h27
